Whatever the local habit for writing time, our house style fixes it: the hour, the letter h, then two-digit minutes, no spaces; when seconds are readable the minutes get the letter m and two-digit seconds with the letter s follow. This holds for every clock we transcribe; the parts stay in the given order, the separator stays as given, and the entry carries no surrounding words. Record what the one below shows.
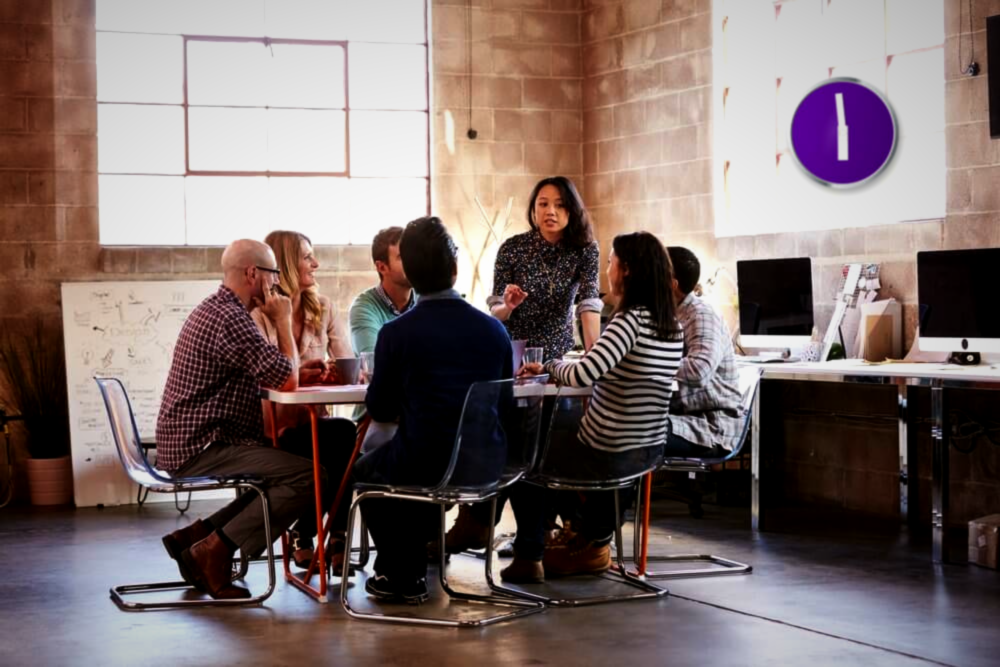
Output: 5h59
